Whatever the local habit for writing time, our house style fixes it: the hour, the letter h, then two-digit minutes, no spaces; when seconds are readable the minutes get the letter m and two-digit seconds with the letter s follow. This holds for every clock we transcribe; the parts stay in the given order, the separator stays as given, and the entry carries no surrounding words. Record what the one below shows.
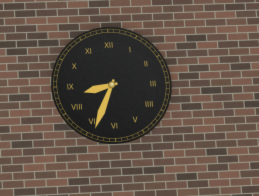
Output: 8h34
